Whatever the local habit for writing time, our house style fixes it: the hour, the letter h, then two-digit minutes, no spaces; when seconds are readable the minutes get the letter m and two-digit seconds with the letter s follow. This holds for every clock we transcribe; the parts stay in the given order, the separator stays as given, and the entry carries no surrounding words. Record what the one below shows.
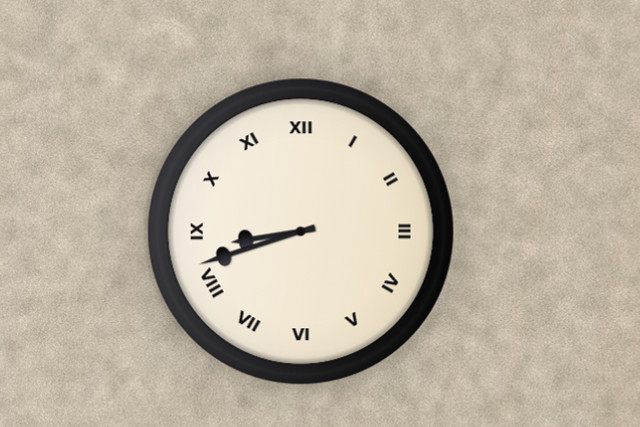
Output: 8h42
